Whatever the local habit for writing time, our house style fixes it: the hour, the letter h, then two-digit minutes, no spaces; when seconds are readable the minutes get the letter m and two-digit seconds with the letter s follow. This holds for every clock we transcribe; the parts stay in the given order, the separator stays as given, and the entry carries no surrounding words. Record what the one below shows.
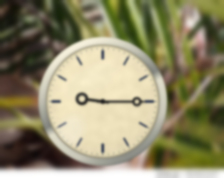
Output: 9h15
